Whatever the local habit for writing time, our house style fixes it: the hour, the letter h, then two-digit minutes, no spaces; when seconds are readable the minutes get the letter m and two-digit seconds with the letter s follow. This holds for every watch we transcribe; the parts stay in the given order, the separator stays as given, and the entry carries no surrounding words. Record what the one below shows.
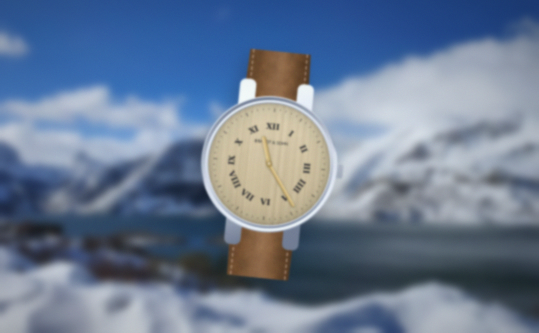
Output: 11h24
